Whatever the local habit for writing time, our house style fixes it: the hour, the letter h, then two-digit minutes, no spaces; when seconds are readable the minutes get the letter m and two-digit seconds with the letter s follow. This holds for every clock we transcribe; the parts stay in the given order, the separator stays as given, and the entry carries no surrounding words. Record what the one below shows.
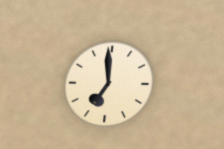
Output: 6h59
